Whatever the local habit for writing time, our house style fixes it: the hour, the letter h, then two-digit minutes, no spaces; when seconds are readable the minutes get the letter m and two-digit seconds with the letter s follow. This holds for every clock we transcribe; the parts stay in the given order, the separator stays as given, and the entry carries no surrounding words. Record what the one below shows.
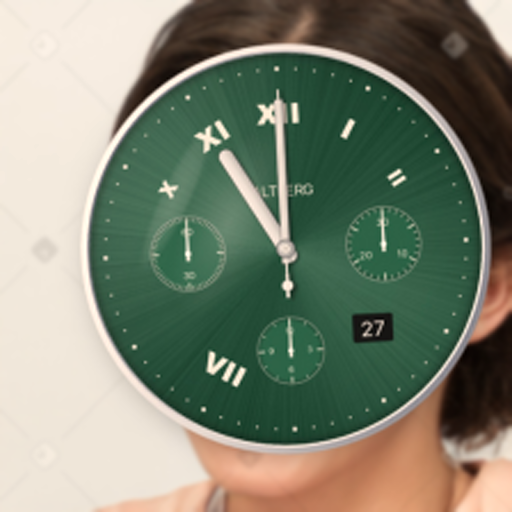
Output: 11h00
